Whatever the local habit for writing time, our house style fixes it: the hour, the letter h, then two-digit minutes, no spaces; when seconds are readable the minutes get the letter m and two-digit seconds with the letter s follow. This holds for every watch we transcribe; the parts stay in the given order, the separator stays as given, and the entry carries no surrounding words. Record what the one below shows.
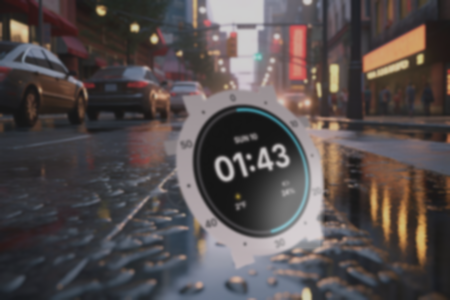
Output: 1h43
